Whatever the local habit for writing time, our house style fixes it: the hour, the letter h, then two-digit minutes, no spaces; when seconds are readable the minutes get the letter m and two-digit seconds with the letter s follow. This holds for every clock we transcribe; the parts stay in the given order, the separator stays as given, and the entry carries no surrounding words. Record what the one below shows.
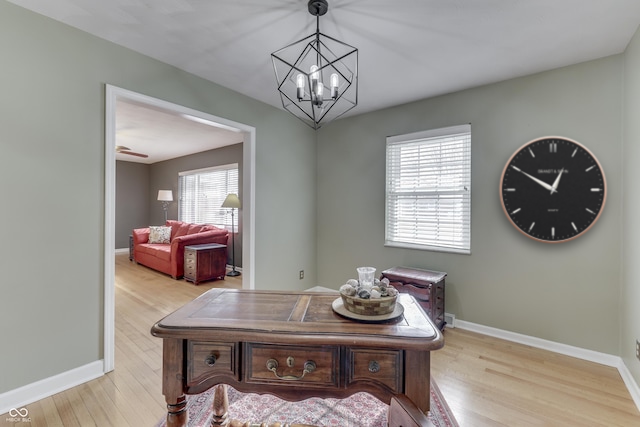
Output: 12h50
